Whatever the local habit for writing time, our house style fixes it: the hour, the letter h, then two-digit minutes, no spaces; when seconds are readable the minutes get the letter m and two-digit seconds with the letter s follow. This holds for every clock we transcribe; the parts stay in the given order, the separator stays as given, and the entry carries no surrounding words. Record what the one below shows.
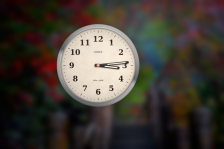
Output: 3h14
